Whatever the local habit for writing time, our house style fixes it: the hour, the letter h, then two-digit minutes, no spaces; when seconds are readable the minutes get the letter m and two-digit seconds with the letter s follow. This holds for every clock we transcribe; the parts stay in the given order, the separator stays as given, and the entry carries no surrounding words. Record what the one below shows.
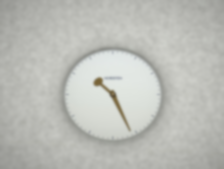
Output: 10h26
